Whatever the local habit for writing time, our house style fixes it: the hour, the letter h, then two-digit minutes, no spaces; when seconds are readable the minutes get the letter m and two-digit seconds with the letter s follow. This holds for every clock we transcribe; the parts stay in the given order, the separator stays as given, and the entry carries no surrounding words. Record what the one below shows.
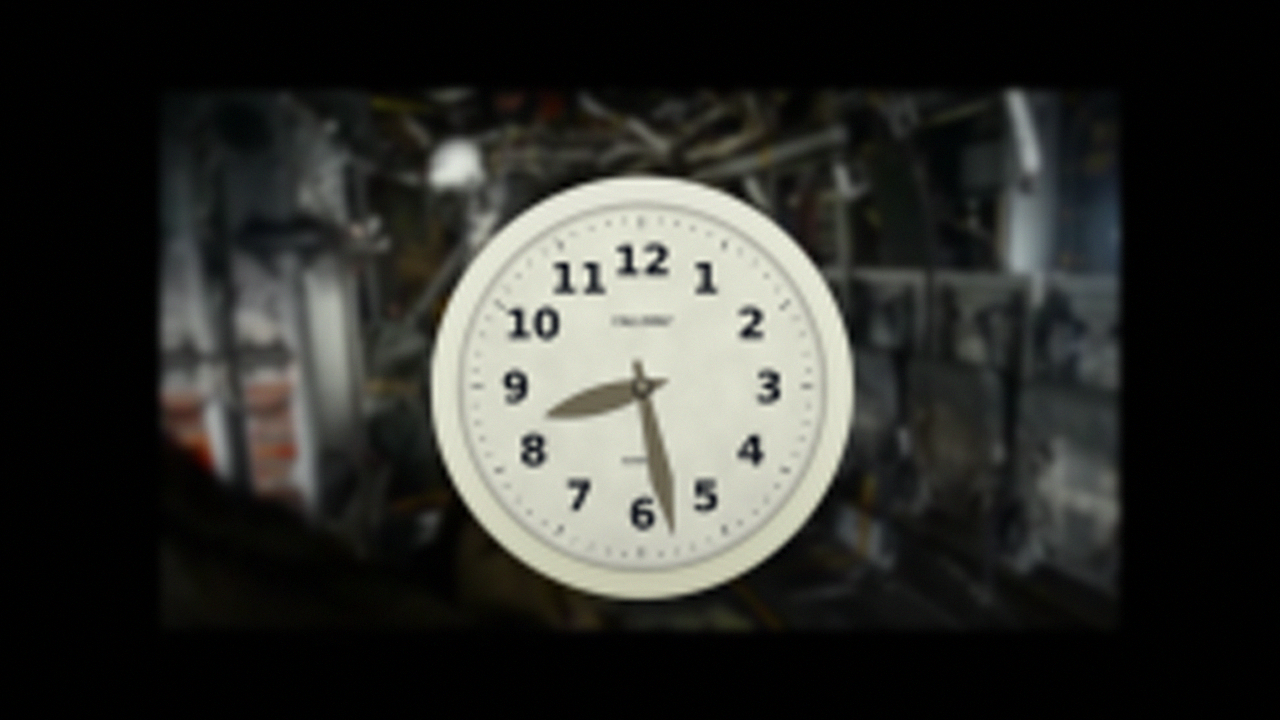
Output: 8h28
